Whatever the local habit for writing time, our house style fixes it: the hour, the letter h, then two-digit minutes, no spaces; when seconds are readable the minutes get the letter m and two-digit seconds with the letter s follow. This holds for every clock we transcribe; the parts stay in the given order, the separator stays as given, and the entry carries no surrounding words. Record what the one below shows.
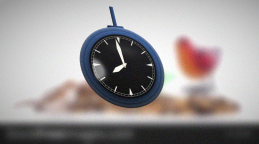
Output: 7h59
